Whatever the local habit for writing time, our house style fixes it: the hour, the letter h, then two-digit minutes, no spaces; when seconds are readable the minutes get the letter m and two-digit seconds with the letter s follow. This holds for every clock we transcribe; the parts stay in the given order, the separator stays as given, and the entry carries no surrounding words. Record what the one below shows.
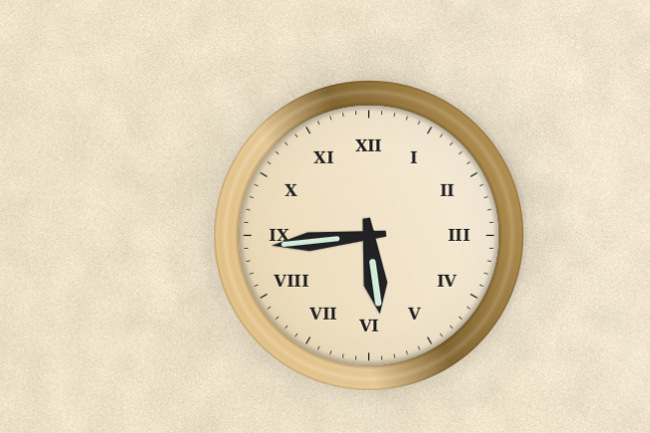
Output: 5h44
